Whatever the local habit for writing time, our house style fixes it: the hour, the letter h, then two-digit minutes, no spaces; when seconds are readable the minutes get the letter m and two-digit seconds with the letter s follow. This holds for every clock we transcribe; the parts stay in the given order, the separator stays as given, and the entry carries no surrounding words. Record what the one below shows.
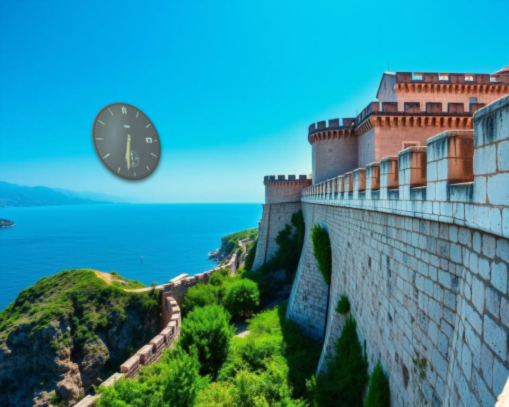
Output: 6h32
